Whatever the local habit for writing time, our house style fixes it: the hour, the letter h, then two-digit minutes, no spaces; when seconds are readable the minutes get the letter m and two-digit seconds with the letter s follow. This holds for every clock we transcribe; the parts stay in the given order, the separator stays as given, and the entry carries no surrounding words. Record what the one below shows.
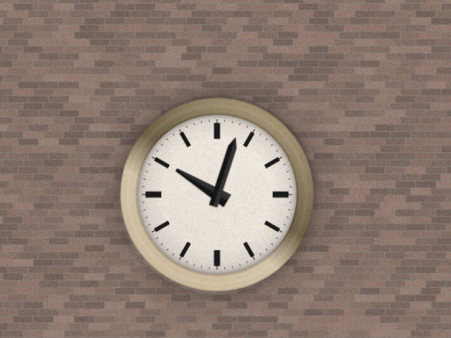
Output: 10h03
